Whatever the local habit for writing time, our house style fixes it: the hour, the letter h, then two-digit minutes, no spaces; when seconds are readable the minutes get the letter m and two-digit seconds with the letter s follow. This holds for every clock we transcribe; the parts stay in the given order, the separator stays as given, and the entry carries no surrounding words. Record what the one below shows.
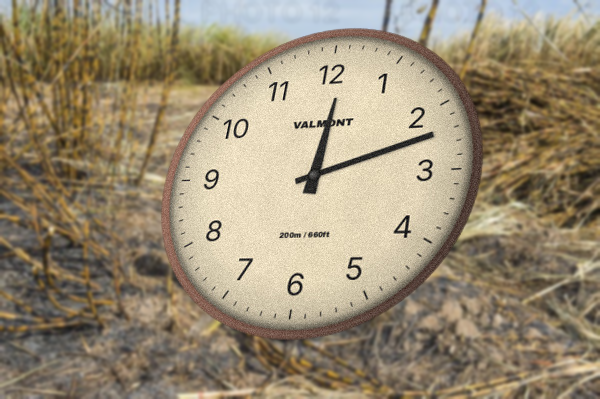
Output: 12h12
